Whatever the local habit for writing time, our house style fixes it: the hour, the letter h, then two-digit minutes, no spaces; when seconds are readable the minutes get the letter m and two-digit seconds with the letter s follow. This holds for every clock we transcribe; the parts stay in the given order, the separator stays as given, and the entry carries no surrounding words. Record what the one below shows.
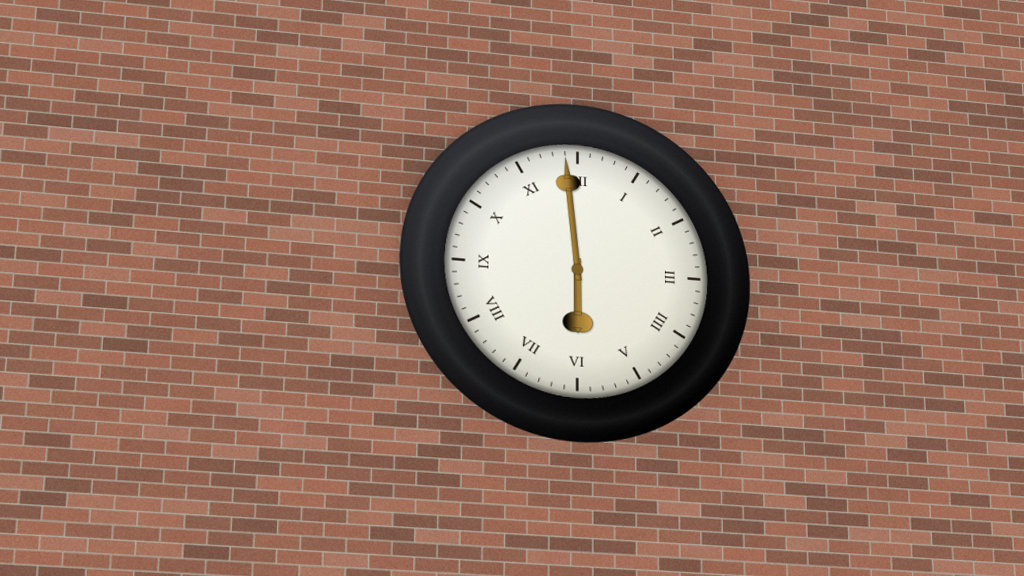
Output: 5h59
